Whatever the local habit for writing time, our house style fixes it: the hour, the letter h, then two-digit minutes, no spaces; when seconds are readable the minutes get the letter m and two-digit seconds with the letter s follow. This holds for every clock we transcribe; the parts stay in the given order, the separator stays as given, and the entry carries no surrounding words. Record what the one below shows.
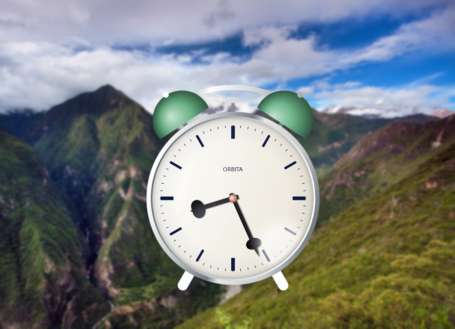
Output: 8h26
